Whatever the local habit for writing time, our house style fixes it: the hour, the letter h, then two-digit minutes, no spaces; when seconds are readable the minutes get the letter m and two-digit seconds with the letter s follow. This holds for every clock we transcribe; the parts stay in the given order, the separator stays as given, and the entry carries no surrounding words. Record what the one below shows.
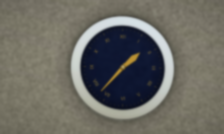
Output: 1h37
